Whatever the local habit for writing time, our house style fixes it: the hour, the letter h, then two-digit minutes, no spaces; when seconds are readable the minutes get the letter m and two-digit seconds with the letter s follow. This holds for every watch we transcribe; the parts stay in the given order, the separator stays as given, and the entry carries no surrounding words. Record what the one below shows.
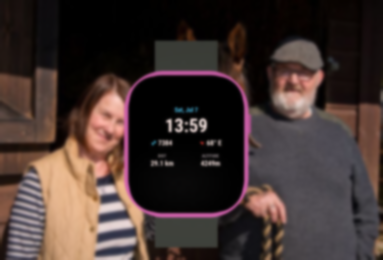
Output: 13h59
